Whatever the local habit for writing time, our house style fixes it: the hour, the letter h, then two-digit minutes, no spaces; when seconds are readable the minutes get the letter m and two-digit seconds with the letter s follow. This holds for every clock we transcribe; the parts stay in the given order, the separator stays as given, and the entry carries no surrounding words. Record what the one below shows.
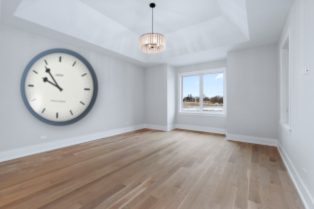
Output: 9h54
